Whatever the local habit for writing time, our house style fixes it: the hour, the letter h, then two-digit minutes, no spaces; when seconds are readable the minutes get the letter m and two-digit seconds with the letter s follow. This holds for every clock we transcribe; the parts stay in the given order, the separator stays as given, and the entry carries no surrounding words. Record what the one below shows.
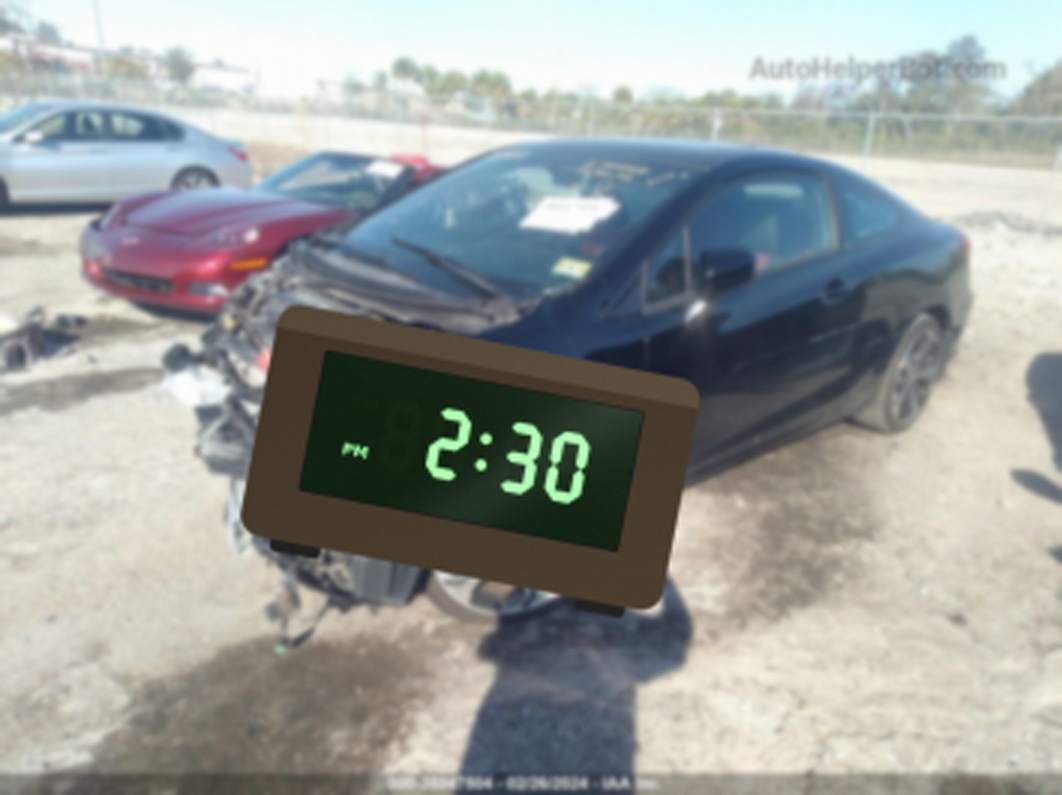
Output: 2h30
